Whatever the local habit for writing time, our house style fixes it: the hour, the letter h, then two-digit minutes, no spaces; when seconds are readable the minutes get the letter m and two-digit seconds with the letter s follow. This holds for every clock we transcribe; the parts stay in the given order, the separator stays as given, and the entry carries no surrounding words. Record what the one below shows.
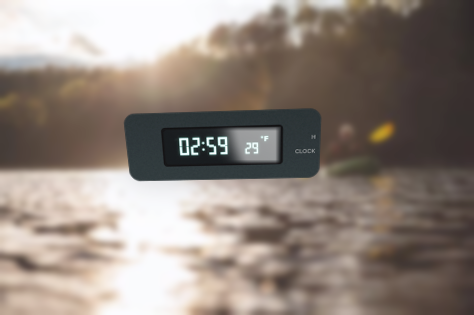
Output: 2h59
